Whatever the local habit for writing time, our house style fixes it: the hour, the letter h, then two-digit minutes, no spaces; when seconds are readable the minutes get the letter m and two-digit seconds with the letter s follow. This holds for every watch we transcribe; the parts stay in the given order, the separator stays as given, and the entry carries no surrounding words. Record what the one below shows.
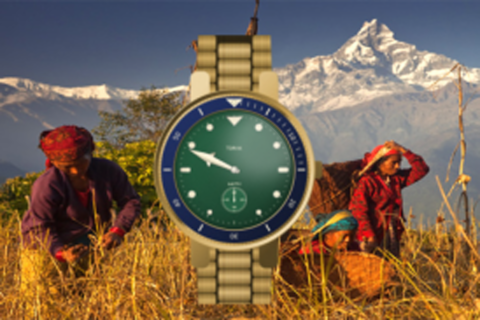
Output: 9h49
